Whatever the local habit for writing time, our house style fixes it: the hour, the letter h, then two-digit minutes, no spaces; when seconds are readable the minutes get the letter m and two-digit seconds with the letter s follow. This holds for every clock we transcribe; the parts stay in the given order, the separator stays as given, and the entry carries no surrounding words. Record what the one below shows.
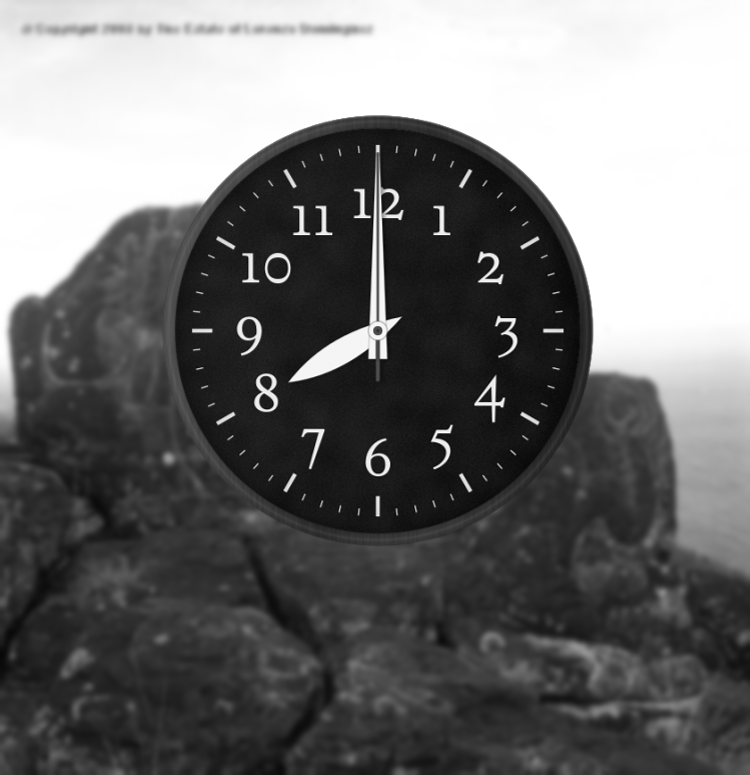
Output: 8h00m00s
